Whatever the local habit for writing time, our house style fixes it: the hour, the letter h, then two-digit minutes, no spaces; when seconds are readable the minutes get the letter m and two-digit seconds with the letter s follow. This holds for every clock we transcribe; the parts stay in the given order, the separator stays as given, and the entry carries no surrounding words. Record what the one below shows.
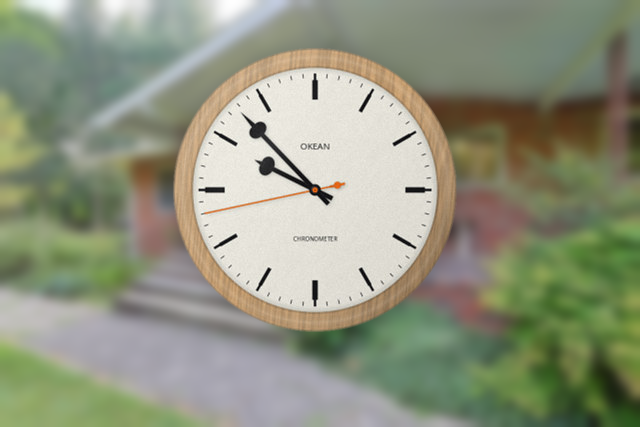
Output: 9h52m43s
